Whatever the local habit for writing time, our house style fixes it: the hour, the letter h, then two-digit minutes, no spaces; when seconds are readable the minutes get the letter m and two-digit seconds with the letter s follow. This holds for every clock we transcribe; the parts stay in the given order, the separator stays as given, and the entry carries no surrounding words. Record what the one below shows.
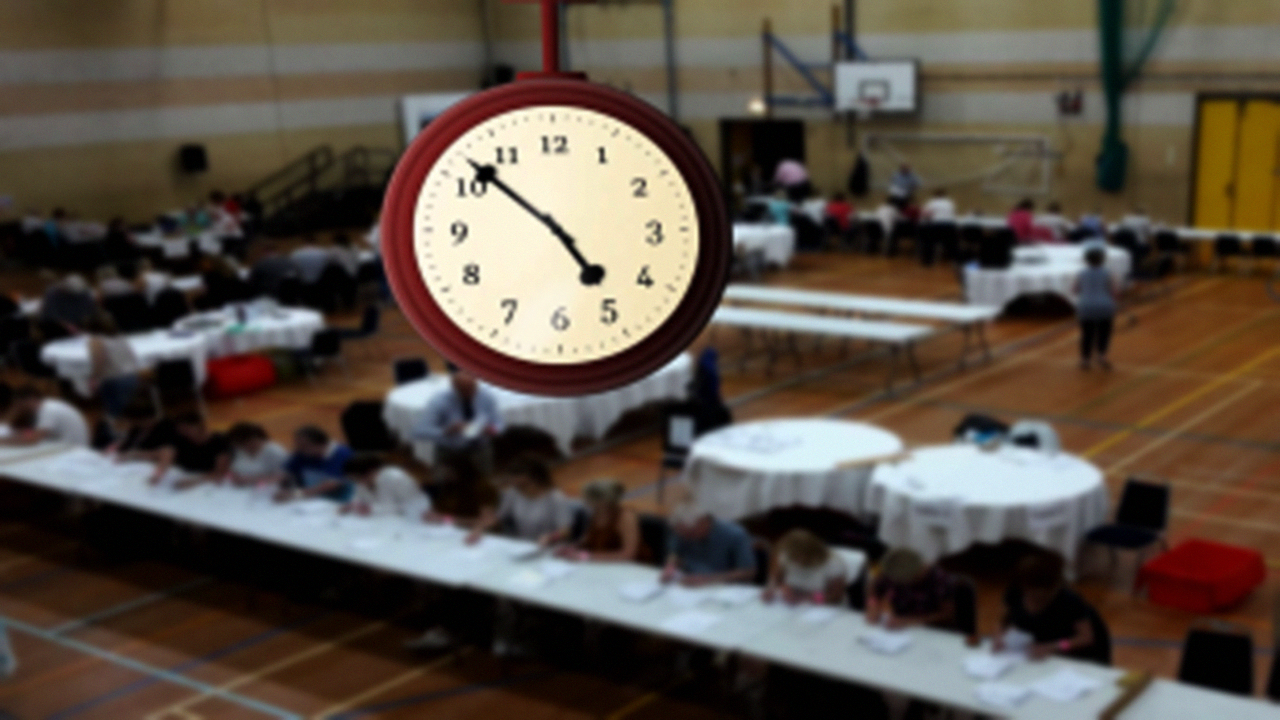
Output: 4h52
